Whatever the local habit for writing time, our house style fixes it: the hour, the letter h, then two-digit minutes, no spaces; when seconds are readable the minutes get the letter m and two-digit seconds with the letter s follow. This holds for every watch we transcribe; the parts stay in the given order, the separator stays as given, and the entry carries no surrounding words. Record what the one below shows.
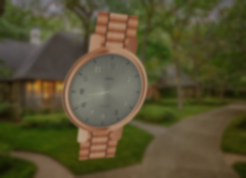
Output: 8h41
